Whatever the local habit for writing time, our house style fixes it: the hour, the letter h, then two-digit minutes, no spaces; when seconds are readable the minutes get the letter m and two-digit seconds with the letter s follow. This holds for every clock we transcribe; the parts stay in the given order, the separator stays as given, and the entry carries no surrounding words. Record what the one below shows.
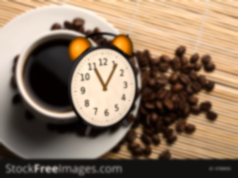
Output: 11h06
